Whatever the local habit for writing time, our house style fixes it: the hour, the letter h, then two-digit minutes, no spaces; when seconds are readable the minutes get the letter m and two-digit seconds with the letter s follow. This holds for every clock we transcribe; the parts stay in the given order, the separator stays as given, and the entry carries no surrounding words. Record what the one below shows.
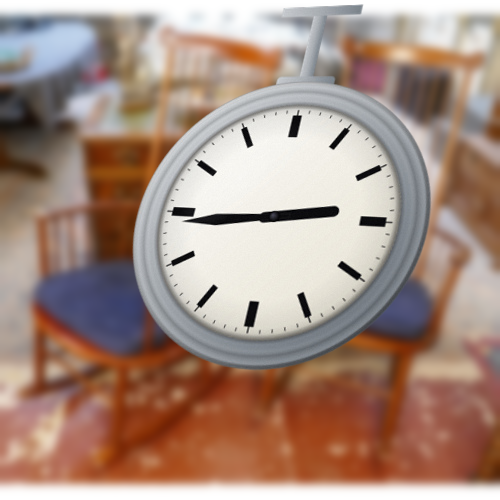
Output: 2h44
